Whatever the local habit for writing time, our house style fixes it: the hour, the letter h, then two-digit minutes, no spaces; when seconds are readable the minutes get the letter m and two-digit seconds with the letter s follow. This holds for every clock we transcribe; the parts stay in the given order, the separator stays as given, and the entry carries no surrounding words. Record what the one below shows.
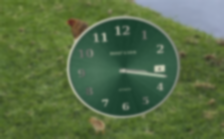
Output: 3h17
